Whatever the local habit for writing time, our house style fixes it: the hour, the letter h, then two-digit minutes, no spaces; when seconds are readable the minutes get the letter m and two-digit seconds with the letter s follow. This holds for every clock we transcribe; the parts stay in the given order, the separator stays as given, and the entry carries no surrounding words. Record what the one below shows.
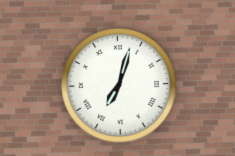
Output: 7h03
